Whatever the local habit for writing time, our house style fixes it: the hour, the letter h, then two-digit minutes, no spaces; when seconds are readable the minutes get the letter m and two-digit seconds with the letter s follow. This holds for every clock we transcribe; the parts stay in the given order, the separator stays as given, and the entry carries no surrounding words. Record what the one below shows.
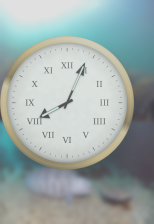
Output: 8h04
